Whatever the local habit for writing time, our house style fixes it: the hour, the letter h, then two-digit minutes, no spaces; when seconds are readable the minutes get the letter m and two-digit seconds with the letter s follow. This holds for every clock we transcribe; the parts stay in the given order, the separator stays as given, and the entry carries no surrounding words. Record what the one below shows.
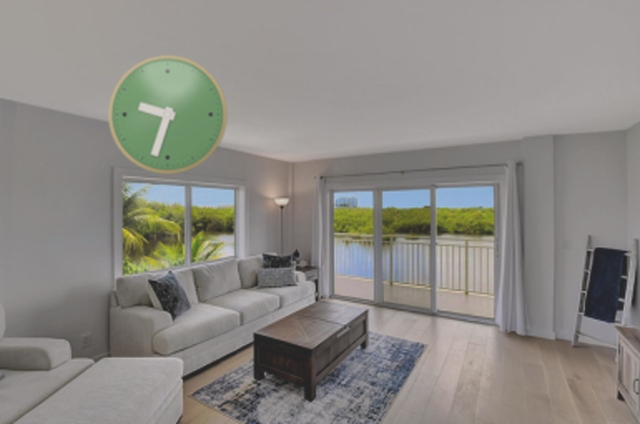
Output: 9h33
